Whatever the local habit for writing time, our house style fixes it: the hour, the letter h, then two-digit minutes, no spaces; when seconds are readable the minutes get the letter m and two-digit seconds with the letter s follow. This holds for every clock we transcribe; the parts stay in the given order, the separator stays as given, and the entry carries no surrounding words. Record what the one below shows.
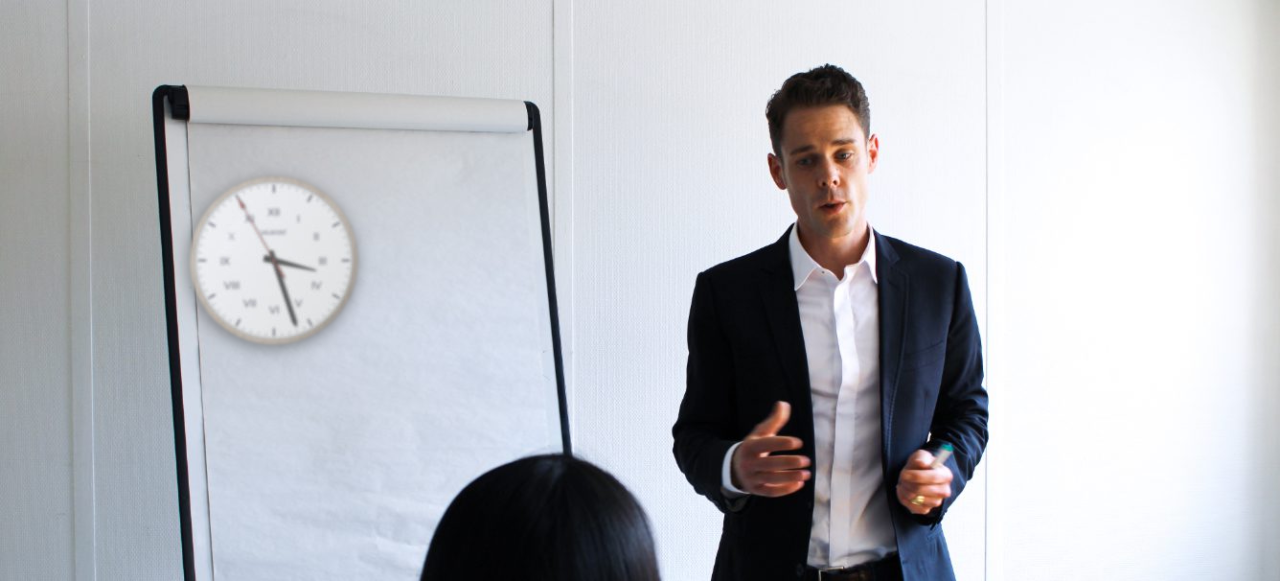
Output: 3h26m55s
